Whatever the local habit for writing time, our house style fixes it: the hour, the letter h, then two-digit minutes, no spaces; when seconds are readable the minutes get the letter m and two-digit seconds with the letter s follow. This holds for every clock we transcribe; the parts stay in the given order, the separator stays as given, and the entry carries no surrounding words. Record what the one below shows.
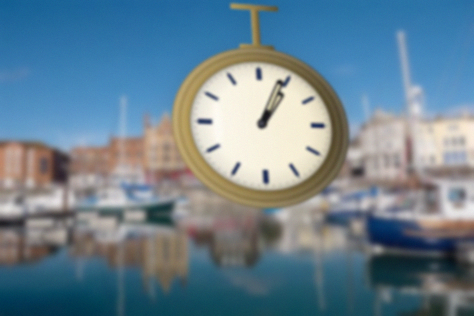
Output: 1h04
